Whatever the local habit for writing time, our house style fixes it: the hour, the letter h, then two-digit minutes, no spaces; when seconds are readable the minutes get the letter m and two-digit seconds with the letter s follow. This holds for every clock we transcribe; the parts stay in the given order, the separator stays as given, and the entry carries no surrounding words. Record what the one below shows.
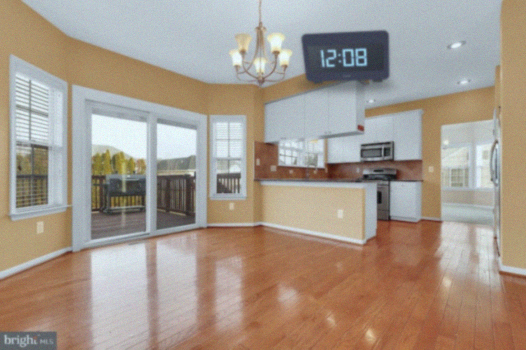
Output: 12h08
